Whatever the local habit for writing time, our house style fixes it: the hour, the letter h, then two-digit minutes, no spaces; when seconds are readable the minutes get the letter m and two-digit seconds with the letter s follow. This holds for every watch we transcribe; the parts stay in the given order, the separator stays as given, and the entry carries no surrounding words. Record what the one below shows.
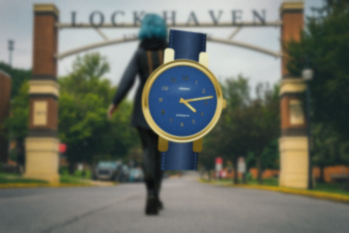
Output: 4h13
